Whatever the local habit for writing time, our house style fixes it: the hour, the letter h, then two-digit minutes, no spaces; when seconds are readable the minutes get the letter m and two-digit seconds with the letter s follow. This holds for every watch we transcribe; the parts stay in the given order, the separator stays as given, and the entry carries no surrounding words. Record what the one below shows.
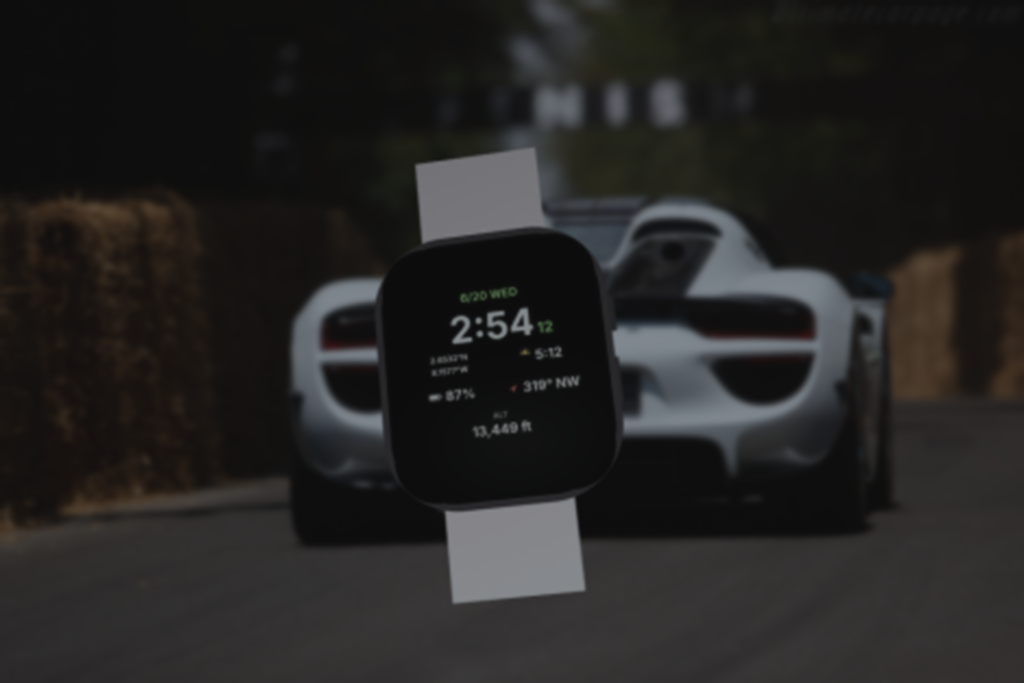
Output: 2h54
